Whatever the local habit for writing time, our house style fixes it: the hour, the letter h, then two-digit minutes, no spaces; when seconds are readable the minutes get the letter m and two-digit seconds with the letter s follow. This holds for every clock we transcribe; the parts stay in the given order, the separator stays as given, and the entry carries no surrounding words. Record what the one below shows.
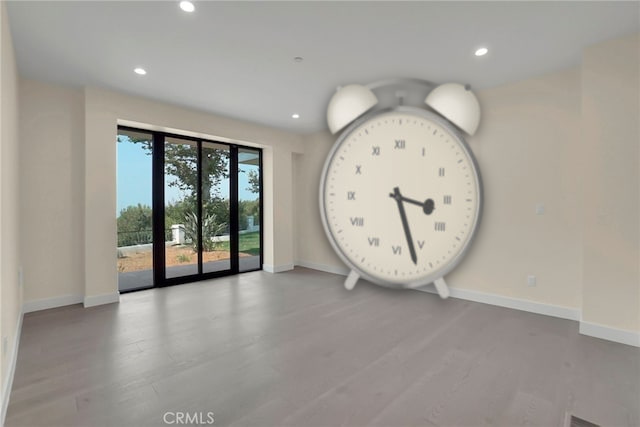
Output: 3h27
